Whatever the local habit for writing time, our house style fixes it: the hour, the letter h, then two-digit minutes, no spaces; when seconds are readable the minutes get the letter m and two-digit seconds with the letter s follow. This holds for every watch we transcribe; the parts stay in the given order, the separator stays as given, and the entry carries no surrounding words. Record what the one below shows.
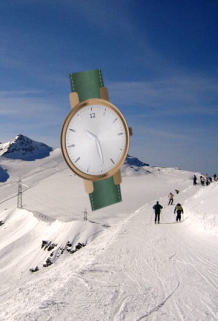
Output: 10h29
